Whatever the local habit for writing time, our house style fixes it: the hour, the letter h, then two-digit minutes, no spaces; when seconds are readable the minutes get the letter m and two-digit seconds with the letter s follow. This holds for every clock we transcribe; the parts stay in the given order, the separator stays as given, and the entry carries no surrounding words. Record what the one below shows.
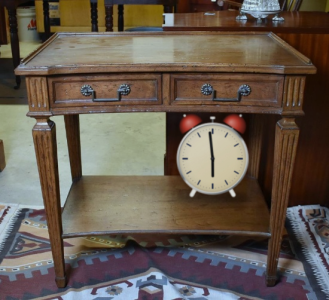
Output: 5h59
